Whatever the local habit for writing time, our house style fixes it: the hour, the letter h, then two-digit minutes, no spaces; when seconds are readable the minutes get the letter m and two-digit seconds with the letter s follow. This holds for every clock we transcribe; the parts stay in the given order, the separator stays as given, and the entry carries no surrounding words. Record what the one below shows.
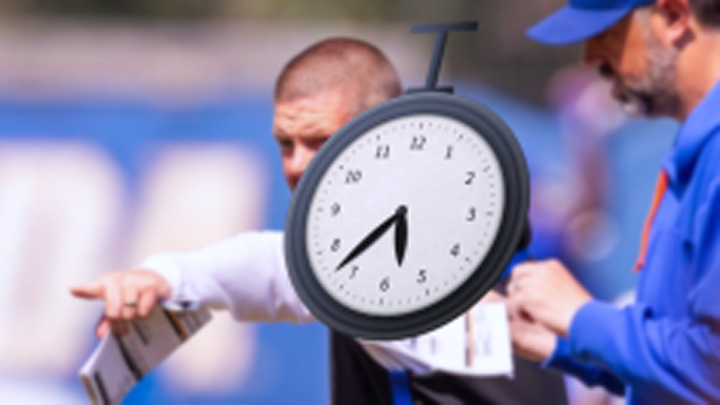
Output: 5h37
